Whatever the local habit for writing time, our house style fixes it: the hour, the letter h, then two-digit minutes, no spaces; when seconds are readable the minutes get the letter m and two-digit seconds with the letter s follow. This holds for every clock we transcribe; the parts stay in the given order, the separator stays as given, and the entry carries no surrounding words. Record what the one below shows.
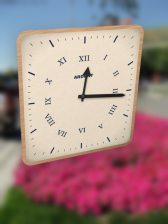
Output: 12h16
